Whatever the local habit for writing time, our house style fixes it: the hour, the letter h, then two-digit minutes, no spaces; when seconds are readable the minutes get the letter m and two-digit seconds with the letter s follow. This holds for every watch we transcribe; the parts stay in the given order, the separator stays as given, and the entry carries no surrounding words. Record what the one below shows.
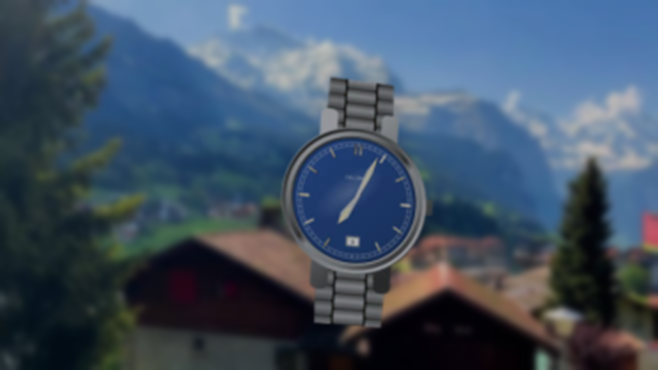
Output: 7h04
